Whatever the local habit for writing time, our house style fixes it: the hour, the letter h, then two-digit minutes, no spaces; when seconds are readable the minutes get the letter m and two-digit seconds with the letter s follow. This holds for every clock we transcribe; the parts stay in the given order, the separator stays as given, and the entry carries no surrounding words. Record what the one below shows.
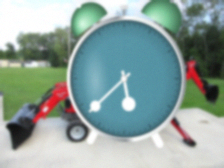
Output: 5h38
